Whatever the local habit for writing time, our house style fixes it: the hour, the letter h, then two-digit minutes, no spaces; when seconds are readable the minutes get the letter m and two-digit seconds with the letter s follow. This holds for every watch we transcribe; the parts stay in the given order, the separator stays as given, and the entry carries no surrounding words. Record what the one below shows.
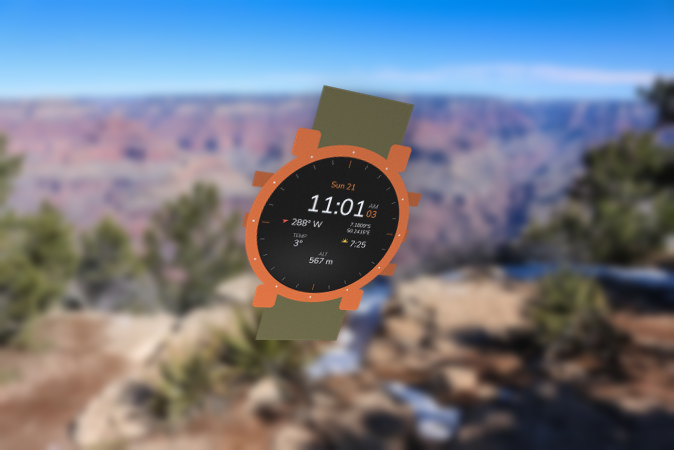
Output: 11h01m03s
